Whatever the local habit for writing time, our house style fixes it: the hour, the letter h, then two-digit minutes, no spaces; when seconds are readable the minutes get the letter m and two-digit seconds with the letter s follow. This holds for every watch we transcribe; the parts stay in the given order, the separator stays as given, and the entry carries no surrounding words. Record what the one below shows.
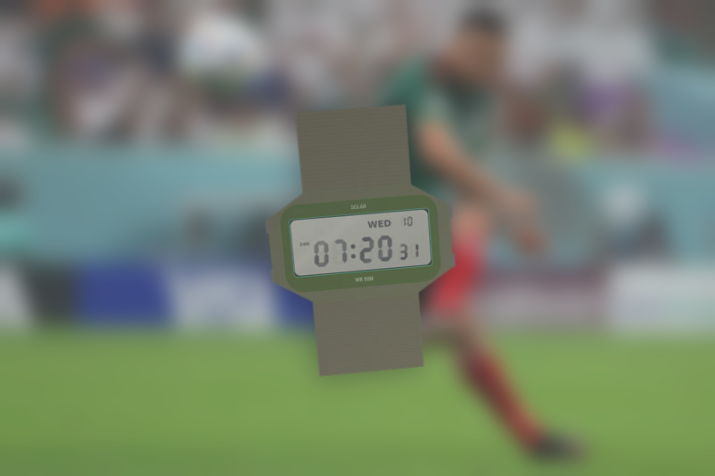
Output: 7h20m31s
